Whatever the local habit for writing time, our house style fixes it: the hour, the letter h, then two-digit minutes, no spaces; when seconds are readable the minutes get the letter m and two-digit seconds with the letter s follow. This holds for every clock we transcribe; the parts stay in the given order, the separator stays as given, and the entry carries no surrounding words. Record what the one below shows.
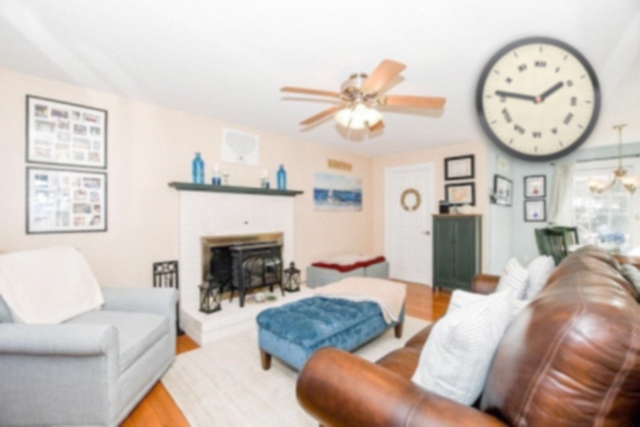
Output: 1h46
